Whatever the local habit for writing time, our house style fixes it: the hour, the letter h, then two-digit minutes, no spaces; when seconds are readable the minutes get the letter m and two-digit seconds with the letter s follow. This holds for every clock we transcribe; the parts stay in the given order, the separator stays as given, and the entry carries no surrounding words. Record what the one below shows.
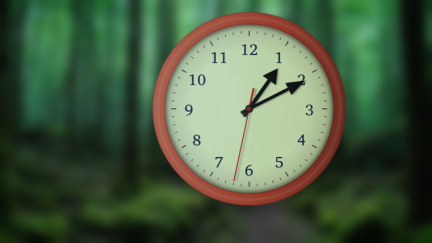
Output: 1h10m32s
